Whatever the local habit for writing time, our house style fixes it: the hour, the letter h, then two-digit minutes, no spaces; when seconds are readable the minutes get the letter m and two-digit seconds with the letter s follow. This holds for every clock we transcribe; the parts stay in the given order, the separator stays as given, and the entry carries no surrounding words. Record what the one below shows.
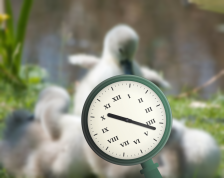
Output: 10h22
